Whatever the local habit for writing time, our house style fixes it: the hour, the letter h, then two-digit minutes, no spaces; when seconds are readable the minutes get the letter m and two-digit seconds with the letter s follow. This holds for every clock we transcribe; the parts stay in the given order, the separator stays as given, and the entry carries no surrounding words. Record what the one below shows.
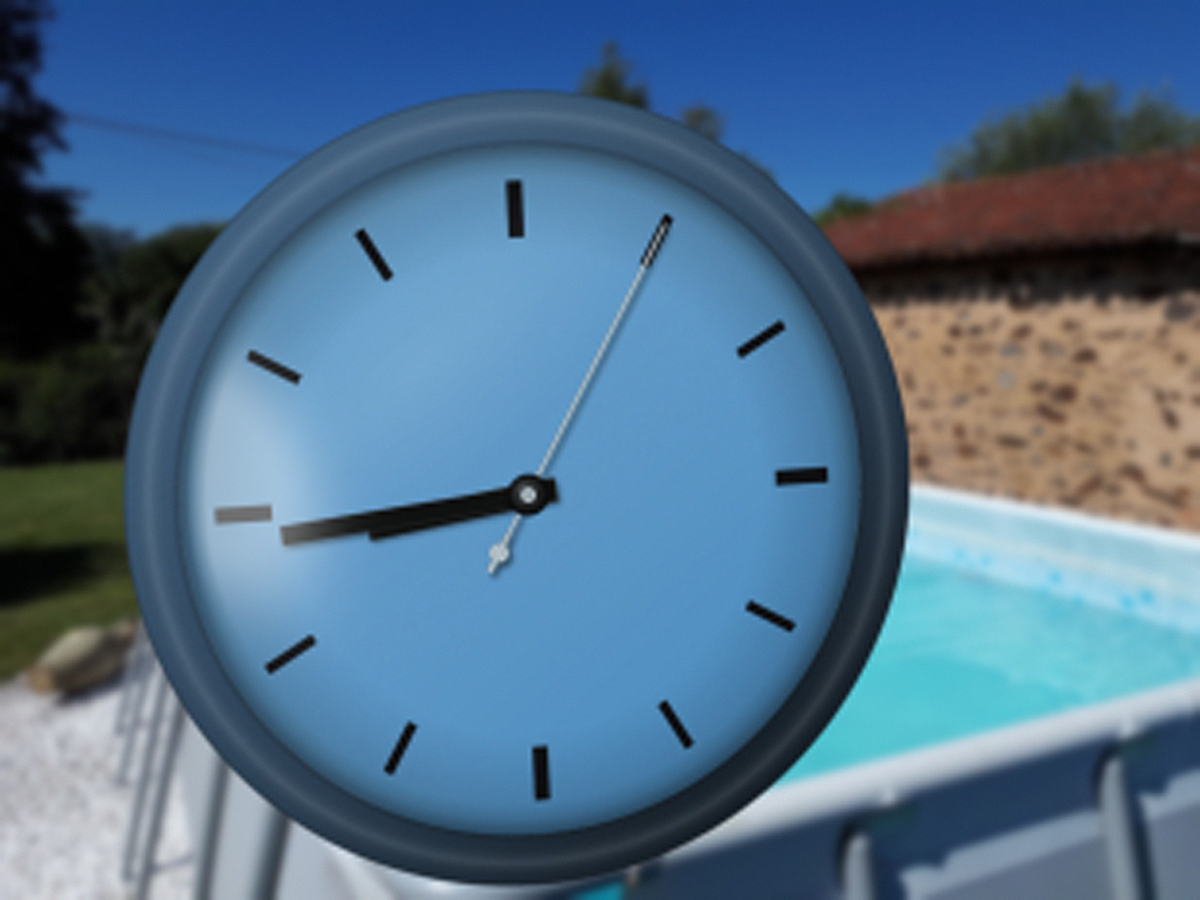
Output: 8h44m05s
